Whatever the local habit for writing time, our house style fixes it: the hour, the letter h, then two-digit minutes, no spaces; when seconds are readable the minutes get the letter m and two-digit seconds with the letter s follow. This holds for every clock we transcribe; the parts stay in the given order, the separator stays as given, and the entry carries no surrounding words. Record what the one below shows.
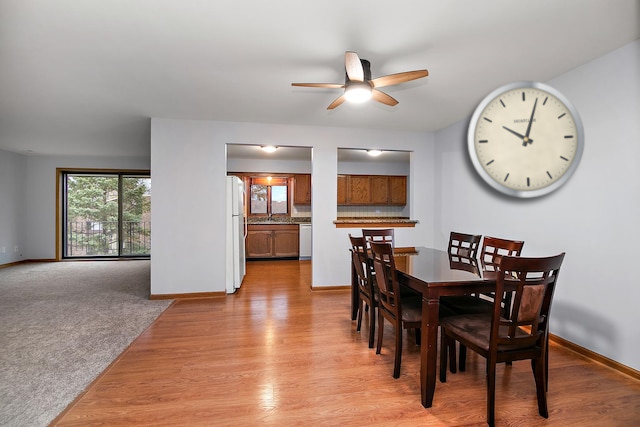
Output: 10h03
